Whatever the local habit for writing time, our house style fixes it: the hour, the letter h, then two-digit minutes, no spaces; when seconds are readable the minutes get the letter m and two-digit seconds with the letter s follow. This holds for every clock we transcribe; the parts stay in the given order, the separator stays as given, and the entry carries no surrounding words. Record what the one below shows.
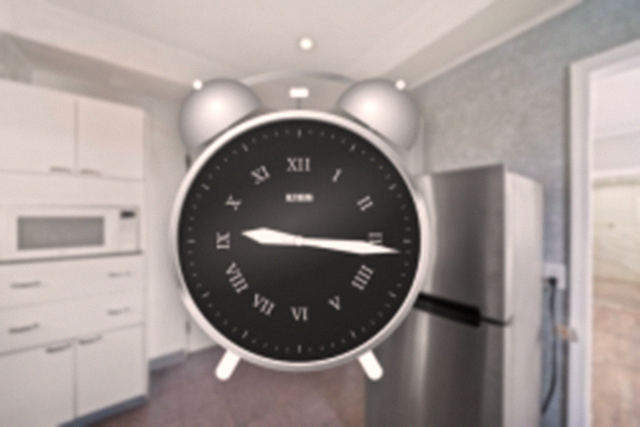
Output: 9h16
